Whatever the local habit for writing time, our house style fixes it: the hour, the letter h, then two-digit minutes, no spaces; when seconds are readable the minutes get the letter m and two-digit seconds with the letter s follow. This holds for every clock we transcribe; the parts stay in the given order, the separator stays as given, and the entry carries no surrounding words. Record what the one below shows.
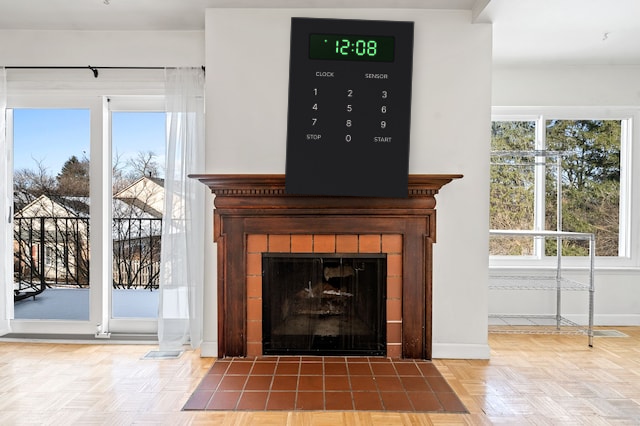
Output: 12h08
